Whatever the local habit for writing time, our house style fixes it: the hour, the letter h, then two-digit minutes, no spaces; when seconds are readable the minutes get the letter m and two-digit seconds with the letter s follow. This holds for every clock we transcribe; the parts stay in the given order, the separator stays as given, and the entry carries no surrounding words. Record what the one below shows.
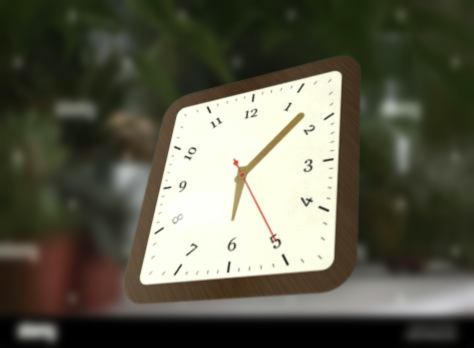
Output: 6h07m25s
